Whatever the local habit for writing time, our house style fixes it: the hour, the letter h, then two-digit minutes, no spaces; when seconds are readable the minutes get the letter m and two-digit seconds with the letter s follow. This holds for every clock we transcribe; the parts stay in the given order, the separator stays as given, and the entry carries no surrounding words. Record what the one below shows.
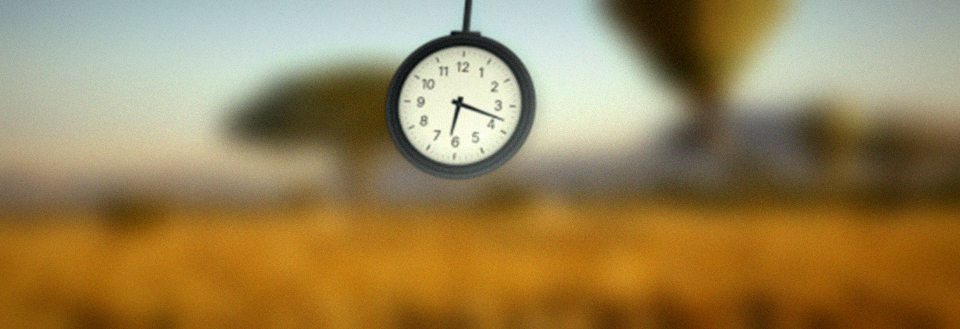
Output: 6h18
